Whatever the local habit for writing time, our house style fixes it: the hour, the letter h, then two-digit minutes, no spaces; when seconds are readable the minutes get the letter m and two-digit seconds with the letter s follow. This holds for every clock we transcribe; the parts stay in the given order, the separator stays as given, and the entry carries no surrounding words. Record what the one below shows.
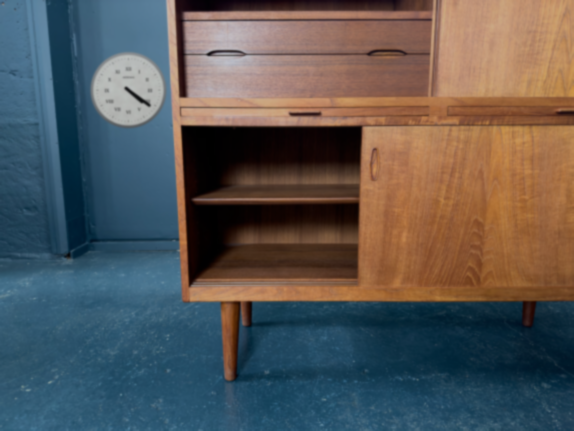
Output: 4h21
